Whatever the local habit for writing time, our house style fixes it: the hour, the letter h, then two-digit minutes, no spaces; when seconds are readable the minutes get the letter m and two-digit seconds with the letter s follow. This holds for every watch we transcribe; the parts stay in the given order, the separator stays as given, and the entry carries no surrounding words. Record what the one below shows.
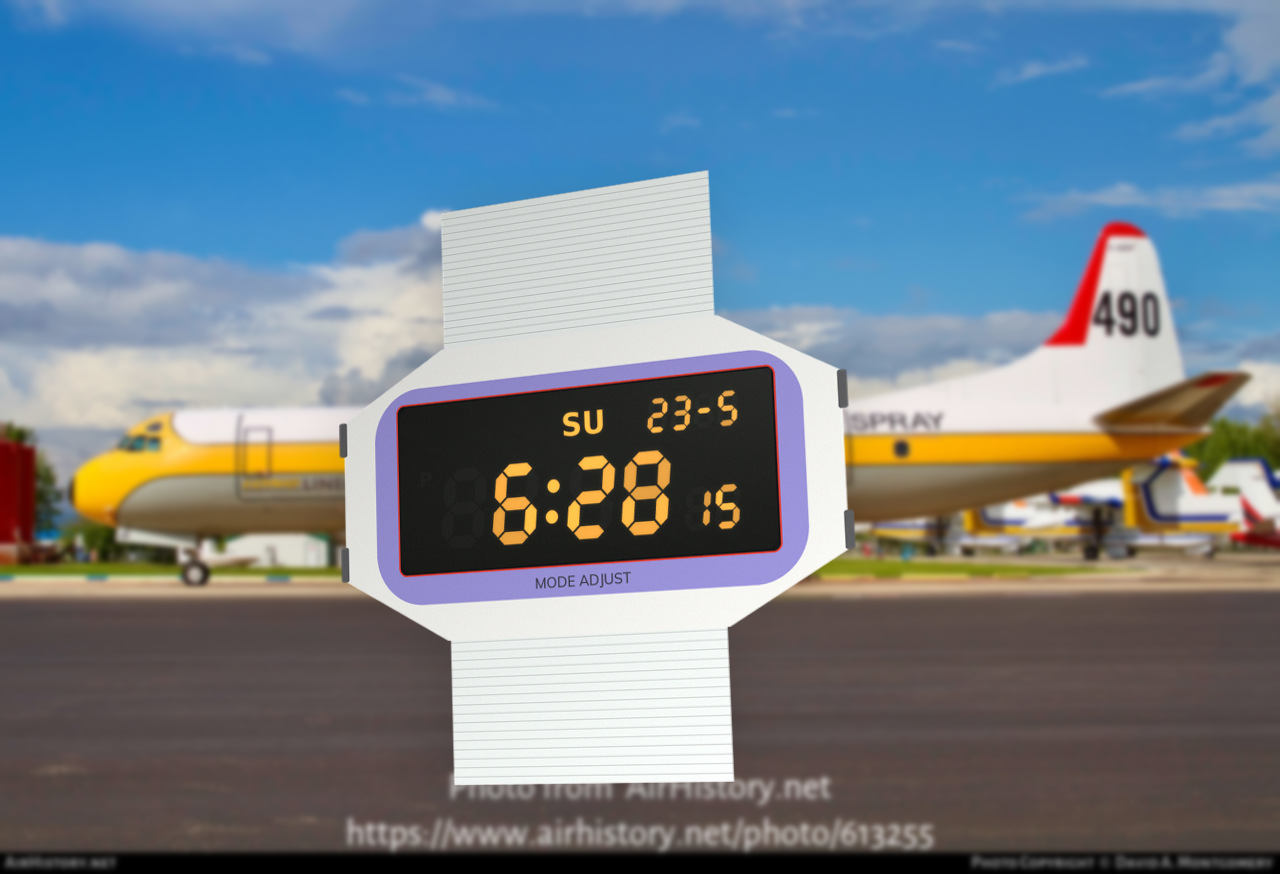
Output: 6h28m15s
